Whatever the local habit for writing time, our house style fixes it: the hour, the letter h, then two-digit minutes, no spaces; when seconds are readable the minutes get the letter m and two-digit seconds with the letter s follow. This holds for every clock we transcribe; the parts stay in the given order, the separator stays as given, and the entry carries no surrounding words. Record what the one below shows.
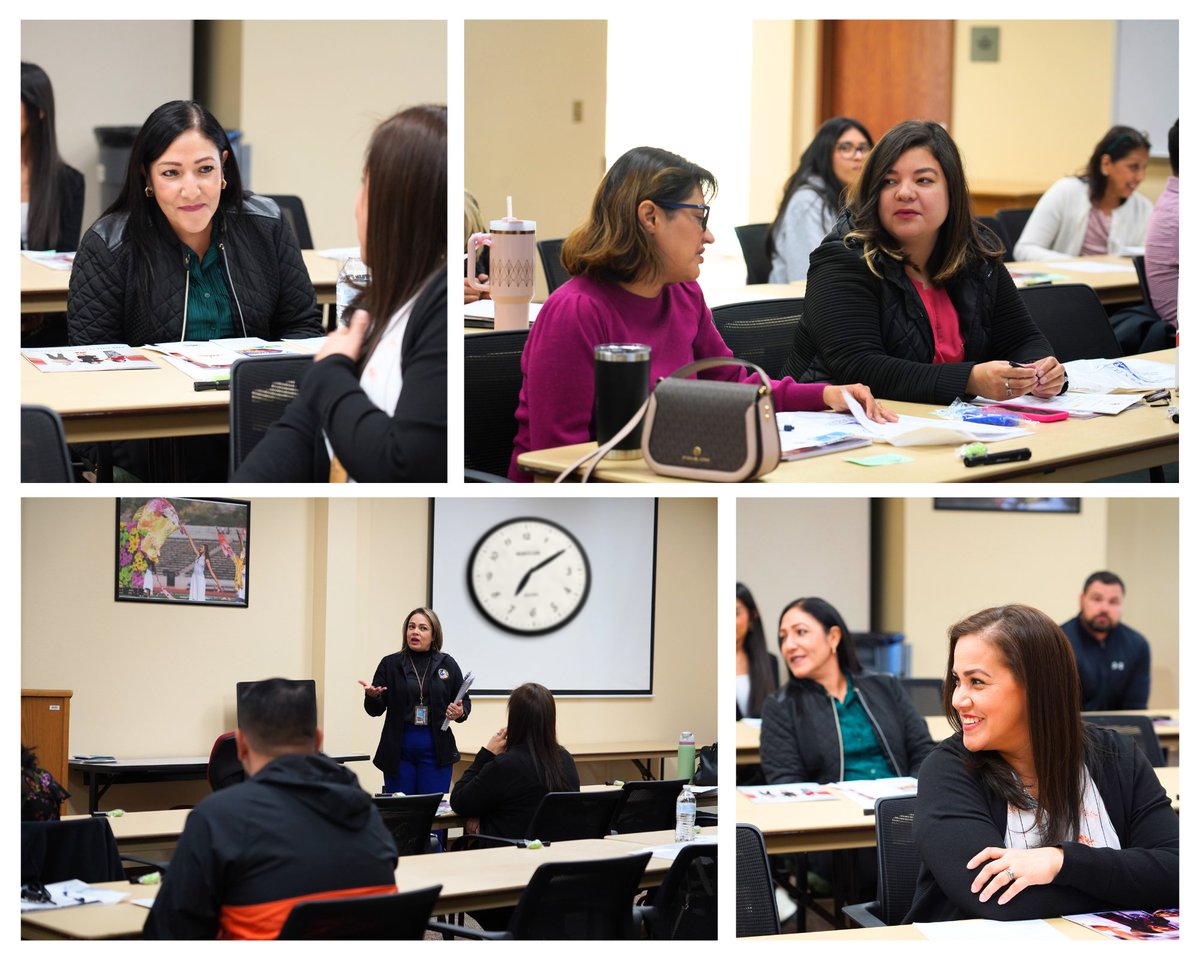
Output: 7h10
